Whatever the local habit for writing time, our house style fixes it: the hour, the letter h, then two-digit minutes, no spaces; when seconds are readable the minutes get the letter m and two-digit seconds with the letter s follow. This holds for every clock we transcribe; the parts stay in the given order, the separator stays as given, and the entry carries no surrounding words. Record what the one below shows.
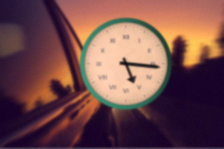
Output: 5h16
